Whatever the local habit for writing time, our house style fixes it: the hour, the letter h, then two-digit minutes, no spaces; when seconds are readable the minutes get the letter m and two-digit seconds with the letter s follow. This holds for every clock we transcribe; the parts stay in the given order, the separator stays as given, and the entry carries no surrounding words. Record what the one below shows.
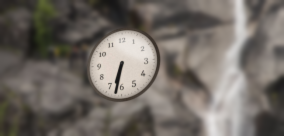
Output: 6h32
